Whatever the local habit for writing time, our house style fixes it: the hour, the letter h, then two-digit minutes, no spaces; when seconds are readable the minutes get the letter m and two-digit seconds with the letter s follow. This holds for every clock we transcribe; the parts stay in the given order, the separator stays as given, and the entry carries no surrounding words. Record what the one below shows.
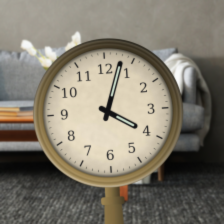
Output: 4h03
